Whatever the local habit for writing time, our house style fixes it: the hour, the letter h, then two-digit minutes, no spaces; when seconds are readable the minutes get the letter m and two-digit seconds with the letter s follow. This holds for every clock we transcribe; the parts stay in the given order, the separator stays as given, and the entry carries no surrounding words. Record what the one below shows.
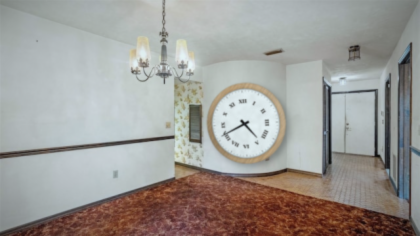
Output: 4h41
